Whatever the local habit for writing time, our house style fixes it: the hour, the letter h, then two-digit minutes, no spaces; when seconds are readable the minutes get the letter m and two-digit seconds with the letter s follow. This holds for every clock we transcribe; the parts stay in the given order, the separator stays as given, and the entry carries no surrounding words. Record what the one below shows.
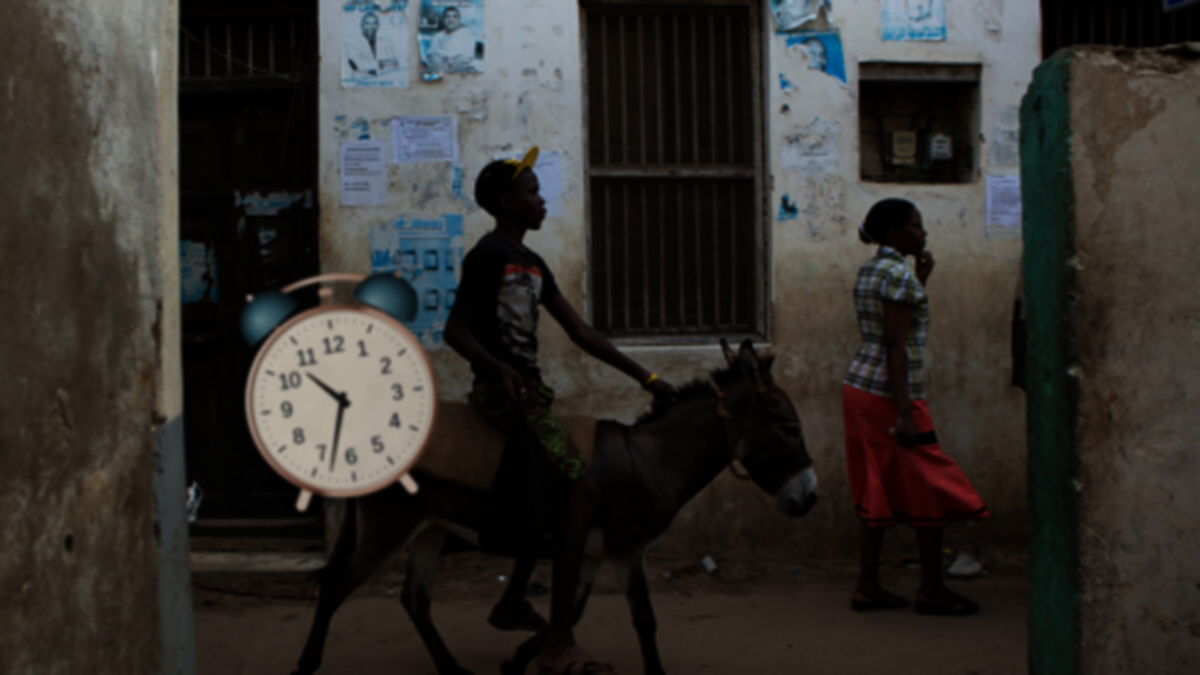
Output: 10h33
